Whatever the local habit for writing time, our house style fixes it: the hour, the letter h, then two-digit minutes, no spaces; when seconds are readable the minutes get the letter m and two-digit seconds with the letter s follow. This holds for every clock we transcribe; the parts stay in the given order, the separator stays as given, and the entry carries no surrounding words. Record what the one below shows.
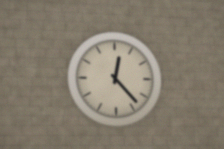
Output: 12h23
